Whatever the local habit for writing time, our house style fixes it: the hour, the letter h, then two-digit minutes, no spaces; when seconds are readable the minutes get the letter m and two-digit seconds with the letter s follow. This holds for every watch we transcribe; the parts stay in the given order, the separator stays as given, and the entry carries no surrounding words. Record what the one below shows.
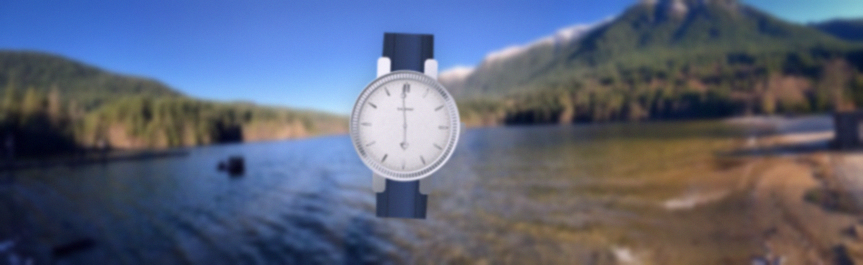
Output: 5h59
